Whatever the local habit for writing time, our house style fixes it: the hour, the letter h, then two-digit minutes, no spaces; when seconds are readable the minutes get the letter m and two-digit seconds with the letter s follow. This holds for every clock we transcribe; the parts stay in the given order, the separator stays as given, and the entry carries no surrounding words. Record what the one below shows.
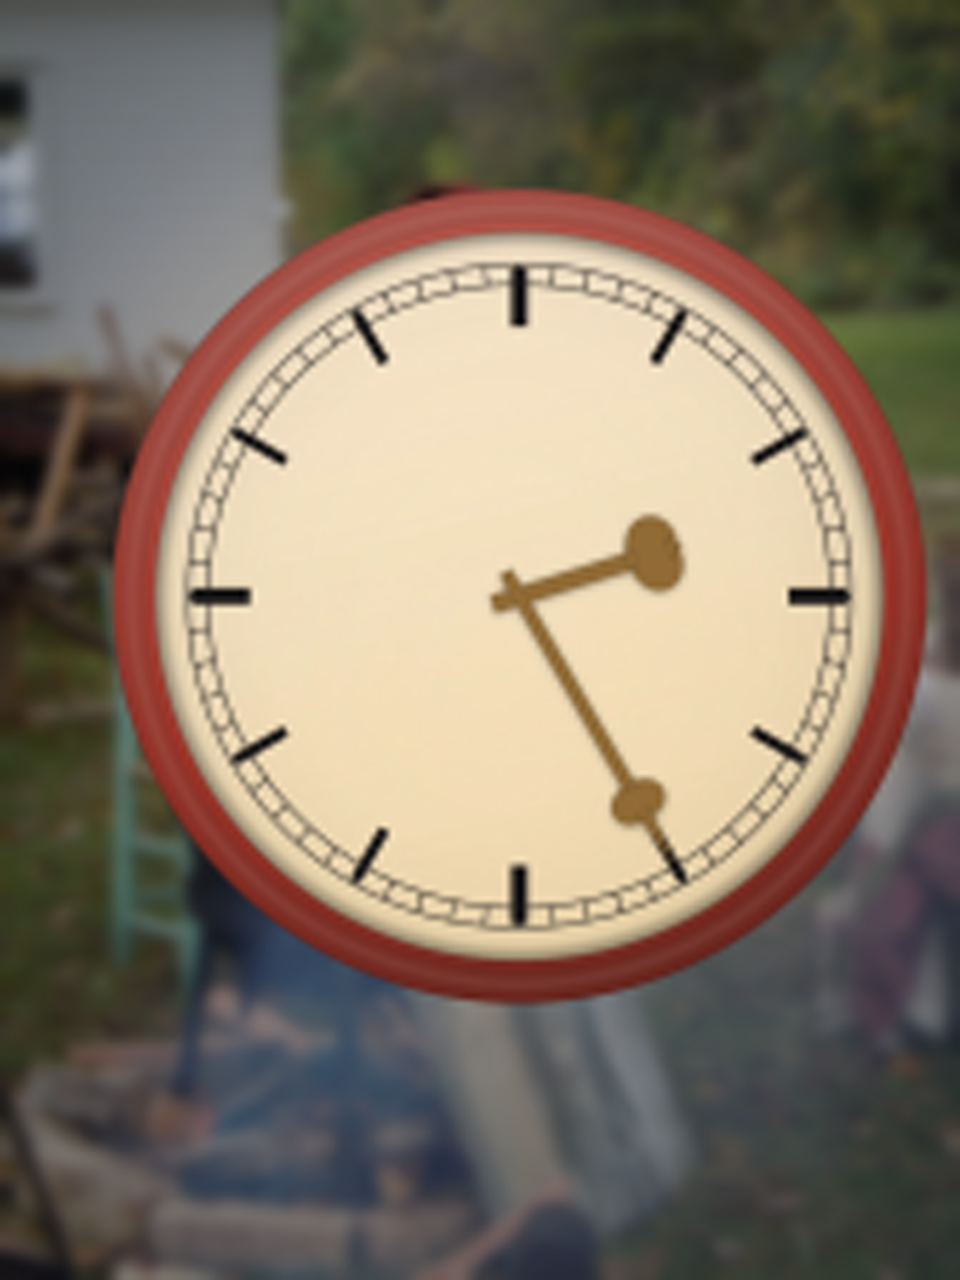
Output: 2h25
